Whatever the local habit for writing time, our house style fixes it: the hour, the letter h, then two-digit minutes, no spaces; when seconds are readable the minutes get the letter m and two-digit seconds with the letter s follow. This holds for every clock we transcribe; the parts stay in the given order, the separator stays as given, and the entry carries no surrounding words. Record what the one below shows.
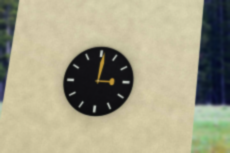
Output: 3h01
